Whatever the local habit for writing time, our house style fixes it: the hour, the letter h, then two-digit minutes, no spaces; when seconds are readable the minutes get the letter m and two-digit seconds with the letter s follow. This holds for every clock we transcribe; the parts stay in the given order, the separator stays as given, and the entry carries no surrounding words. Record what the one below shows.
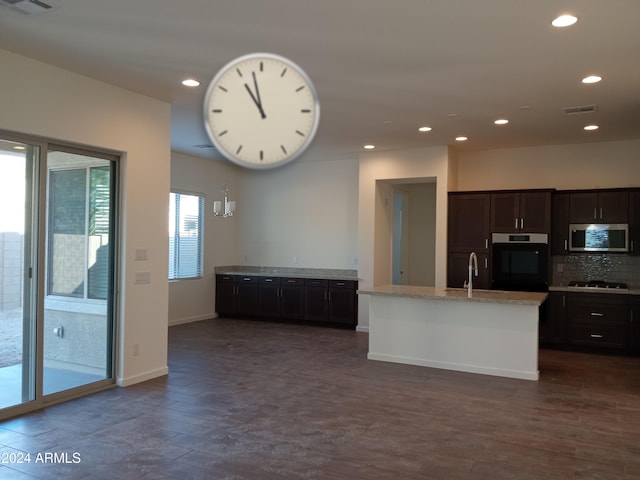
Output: 10h58
